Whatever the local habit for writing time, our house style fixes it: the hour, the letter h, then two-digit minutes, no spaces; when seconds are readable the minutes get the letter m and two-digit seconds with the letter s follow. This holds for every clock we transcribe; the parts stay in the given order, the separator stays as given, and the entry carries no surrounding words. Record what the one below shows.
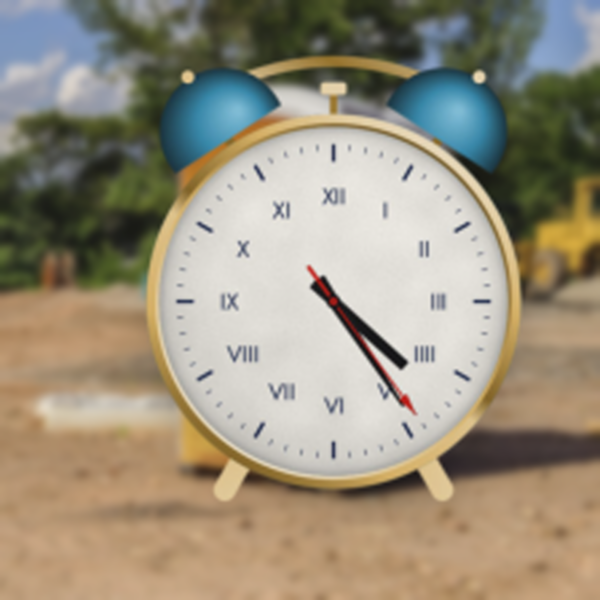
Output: 4h24m24s
